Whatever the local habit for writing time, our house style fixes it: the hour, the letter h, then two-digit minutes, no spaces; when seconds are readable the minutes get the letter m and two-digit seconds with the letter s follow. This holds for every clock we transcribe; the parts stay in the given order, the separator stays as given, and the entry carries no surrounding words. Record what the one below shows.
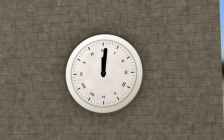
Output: 12h01
